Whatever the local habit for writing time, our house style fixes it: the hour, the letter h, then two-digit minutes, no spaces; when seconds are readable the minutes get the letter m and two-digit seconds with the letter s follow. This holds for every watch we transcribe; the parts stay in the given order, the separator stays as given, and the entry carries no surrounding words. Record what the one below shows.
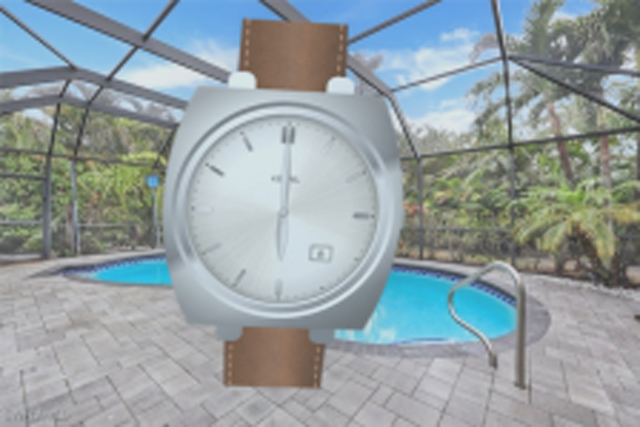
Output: 6h00
